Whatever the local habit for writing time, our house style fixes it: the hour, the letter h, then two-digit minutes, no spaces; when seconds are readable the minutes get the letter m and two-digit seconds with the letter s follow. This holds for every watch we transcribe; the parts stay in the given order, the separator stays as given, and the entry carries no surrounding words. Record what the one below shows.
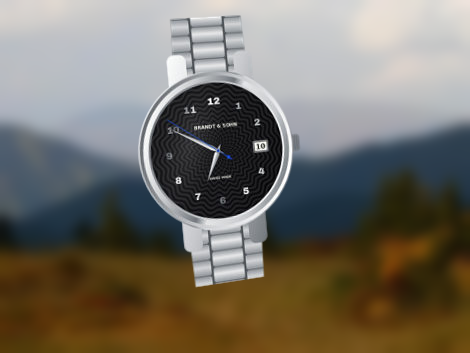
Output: 6h49m51s
